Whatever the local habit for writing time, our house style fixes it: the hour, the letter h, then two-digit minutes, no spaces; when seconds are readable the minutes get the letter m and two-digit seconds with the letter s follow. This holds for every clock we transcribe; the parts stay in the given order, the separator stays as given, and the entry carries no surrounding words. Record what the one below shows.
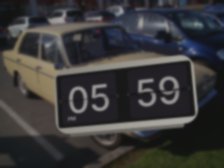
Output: 5h59
